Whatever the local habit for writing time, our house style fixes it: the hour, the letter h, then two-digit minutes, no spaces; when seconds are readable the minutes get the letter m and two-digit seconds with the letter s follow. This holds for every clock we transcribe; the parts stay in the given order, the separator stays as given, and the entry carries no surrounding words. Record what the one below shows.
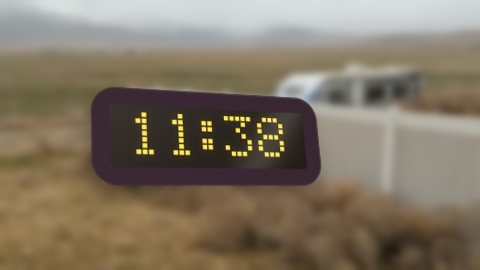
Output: 11h38
